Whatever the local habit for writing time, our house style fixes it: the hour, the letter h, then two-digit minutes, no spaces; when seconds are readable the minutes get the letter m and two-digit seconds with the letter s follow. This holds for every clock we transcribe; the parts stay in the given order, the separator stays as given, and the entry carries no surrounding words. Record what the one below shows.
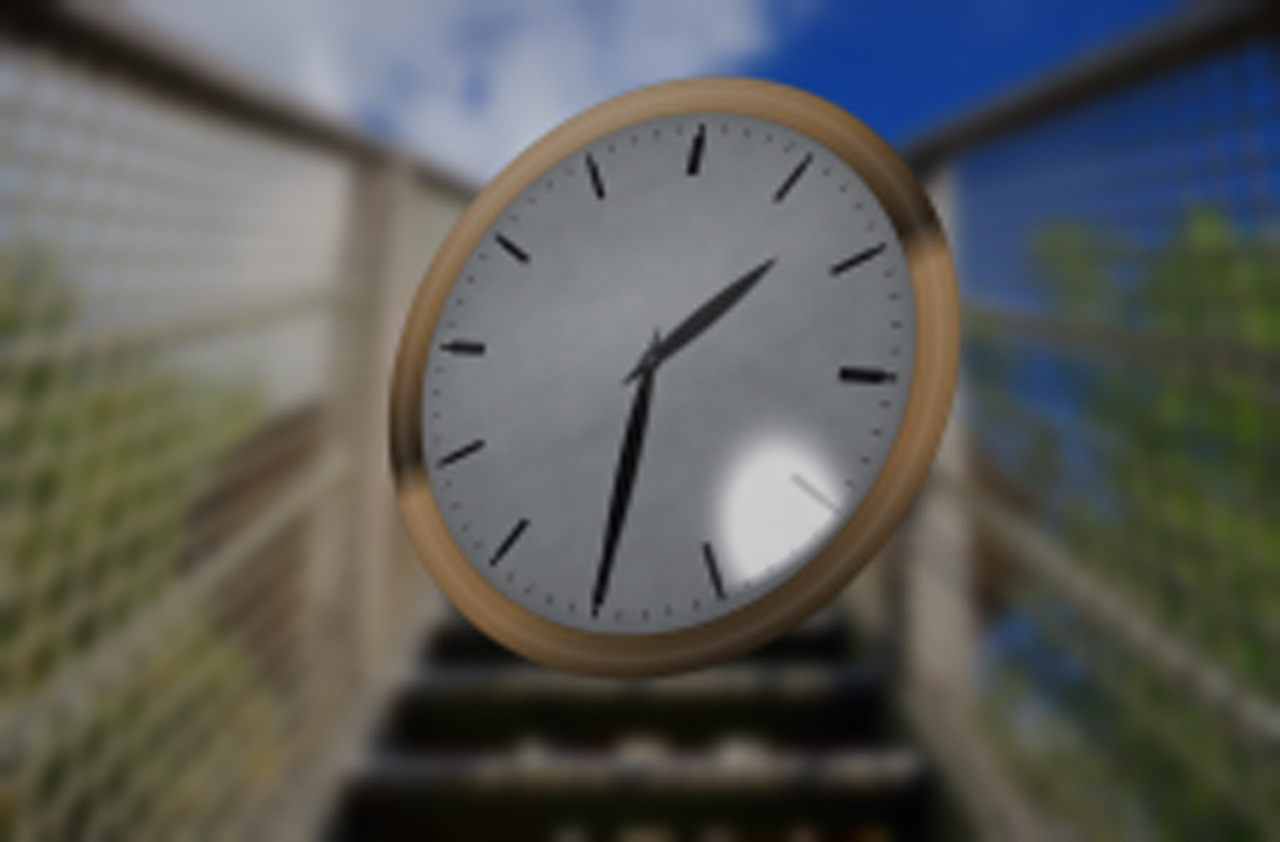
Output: 1h30
